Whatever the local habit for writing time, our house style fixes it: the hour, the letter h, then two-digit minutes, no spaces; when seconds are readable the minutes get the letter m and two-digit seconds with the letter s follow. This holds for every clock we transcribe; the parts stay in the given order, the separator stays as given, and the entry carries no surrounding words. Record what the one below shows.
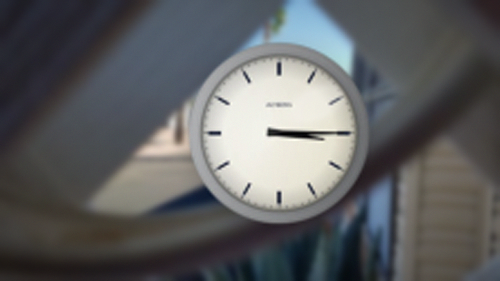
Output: 3h15
